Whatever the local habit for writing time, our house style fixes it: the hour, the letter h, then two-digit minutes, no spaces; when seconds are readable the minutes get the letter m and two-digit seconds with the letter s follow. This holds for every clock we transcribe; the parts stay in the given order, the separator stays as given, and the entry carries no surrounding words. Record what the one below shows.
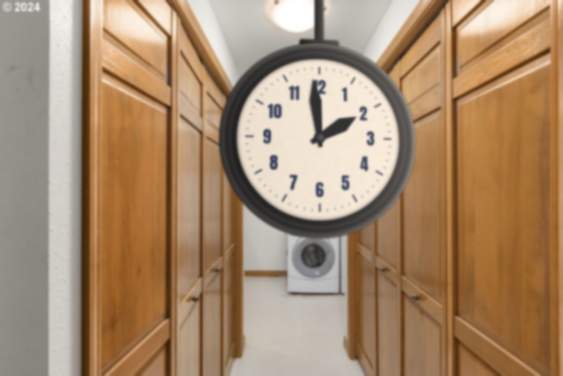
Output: 1h59
